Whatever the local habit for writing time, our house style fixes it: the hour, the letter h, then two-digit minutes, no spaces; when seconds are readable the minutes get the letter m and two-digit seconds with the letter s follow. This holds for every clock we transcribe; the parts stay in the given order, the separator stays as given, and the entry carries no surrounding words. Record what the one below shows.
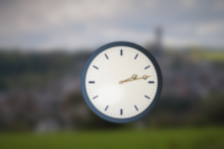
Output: 2h13
